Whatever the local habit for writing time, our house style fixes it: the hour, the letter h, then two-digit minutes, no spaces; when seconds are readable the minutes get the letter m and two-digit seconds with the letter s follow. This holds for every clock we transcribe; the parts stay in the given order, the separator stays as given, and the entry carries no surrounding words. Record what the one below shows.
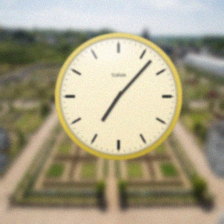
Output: 7h07
